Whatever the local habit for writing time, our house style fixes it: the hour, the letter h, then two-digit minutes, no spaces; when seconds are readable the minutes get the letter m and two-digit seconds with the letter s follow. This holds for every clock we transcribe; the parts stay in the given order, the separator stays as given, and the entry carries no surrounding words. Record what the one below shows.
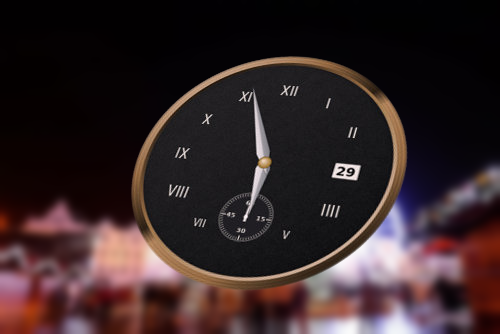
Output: 5h56
